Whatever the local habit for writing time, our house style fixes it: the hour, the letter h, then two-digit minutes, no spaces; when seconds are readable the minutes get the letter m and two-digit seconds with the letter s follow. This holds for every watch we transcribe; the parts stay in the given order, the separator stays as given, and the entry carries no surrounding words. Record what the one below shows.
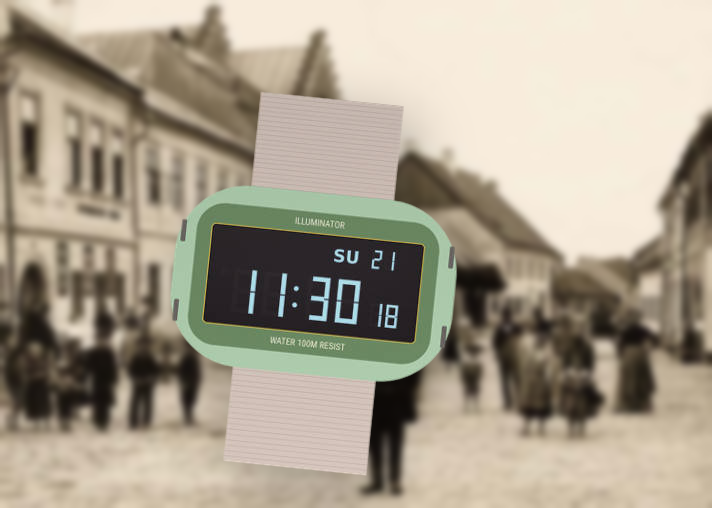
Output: 11h30m18s
